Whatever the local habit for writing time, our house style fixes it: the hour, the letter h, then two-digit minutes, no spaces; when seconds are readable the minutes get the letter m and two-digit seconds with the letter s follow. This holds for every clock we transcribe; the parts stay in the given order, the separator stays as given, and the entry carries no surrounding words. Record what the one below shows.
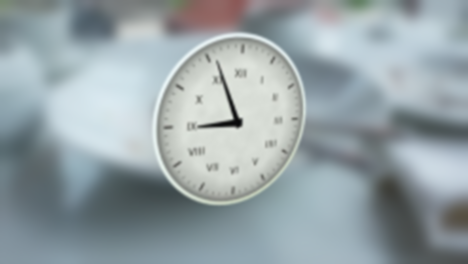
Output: 8h56
